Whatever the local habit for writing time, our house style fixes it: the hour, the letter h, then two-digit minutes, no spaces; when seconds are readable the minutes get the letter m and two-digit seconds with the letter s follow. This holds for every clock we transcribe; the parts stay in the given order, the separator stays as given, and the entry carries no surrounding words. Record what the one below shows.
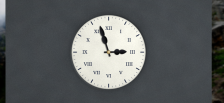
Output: 2h57
